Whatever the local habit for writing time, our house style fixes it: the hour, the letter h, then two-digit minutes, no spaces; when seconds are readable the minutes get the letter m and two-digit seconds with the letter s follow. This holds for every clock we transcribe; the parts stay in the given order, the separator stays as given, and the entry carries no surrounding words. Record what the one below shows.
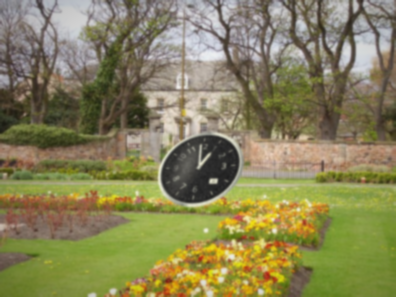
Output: 12h59
